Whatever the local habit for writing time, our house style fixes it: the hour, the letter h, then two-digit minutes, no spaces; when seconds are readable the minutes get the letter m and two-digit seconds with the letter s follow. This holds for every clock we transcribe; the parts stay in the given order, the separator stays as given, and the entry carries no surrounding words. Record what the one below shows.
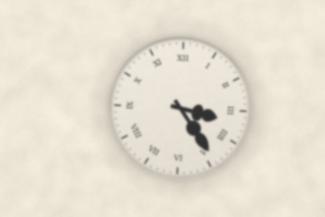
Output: 3h24
